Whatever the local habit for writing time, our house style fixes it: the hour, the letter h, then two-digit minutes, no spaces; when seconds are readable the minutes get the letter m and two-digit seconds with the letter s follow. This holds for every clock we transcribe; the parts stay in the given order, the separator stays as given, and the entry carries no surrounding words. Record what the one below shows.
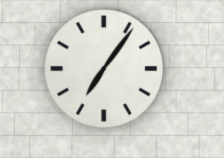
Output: 7h06
